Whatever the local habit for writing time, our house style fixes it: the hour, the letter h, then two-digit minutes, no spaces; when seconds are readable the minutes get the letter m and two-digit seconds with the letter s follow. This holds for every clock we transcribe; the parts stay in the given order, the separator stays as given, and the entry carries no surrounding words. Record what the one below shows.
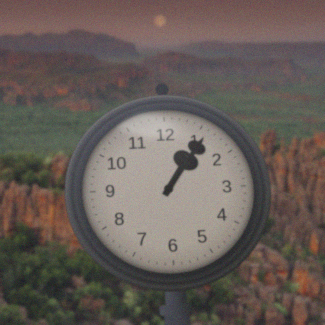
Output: 1h06
